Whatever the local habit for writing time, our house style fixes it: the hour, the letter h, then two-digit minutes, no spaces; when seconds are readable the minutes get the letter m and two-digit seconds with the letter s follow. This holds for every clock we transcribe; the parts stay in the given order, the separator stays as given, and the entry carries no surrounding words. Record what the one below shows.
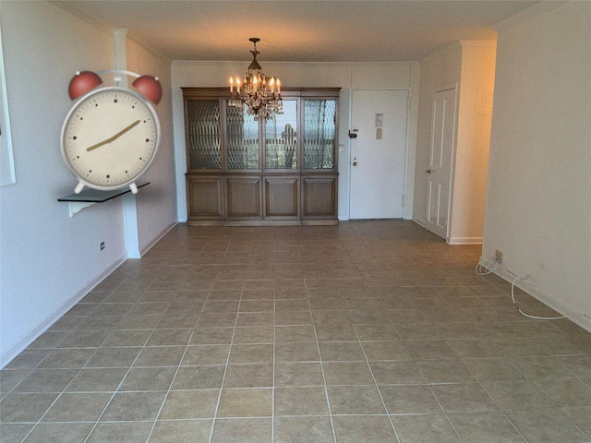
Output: 8h09
